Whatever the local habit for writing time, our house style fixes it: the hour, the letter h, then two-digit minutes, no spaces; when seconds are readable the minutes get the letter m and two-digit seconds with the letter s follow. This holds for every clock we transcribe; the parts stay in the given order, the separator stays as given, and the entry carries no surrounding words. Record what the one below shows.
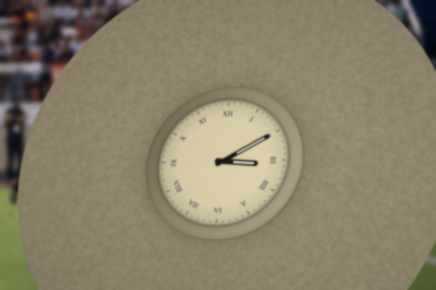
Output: 3h10
